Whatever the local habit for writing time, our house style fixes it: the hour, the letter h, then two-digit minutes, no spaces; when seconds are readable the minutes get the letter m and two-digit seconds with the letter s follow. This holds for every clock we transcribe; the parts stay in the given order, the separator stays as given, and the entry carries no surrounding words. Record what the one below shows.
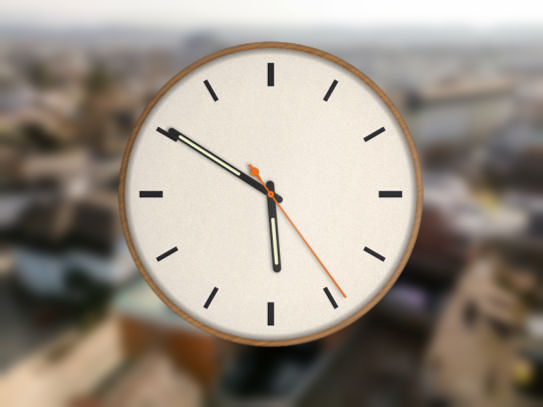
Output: 5h50m24s
